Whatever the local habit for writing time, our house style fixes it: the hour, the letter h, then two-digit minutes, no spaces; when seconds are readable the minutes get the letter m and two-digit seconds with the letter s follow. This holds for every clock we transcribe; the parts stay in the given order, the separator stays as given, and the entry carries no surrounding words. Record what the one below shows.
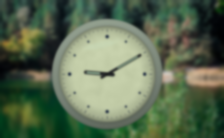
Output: 9h10
